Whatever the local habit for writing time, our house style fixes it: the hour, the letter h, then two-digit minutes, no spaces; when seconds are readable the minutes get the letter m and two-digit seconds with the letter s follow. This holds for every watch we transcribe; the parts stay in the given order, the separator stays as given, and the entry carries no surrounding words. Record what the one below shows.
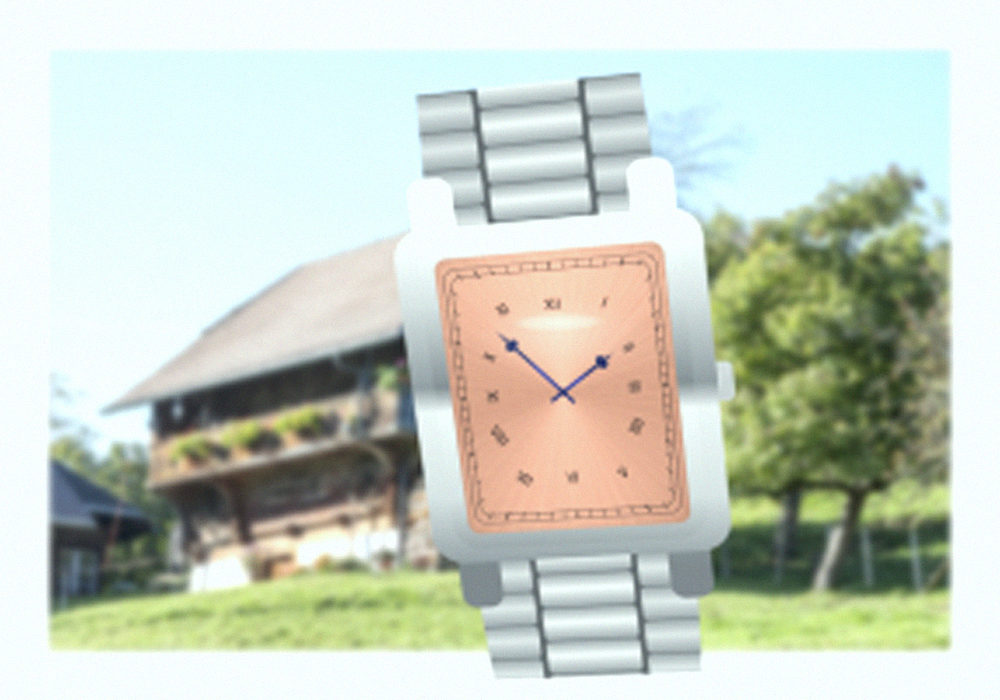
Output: 1h53
